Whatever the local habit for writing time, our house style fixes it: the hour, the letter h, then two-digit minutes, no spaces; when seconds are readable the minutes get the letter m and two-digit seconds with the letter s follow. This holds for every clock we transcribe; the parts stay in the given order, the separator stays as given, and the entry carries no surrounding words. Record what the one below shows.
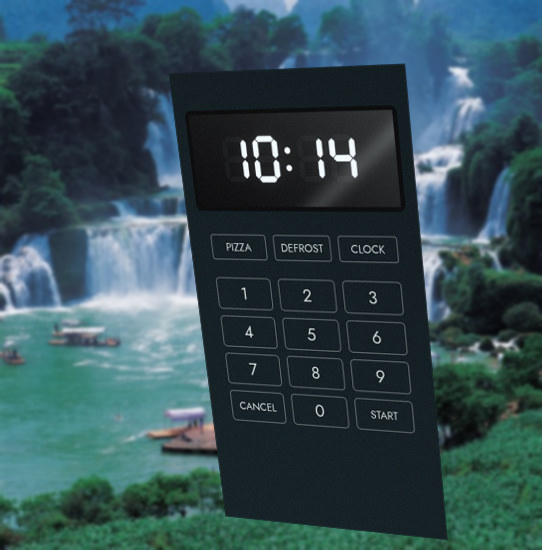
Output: 10h14
